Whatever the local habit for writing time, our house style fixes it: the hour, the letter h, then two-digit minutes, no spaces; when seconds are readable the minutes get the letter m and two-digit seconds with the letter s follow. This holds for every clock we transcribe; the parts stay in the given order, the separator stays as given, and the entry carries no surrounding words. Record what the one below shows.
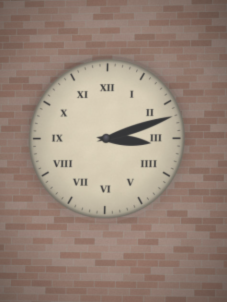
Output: 3h12
